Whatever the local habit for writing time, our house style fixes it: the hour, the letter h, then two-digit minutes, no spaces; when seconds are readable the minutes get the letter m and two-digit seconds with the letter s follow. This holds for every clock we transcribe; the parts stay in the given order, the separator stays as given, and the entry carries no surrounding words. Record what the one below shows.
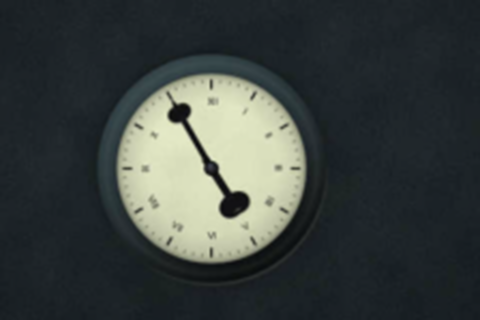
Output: 4h55
